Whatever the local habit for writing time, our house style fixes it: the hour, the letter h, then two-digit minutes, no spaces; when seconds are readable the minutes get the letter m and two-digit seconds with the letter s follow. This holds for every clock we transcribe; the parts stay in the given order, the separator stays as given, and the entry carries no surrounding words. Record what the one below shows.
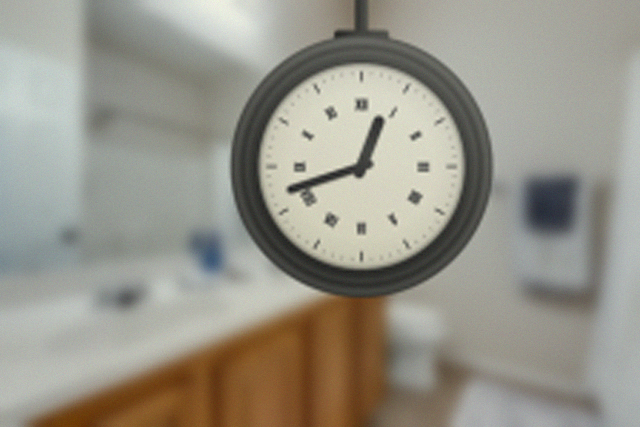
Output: 12h42
